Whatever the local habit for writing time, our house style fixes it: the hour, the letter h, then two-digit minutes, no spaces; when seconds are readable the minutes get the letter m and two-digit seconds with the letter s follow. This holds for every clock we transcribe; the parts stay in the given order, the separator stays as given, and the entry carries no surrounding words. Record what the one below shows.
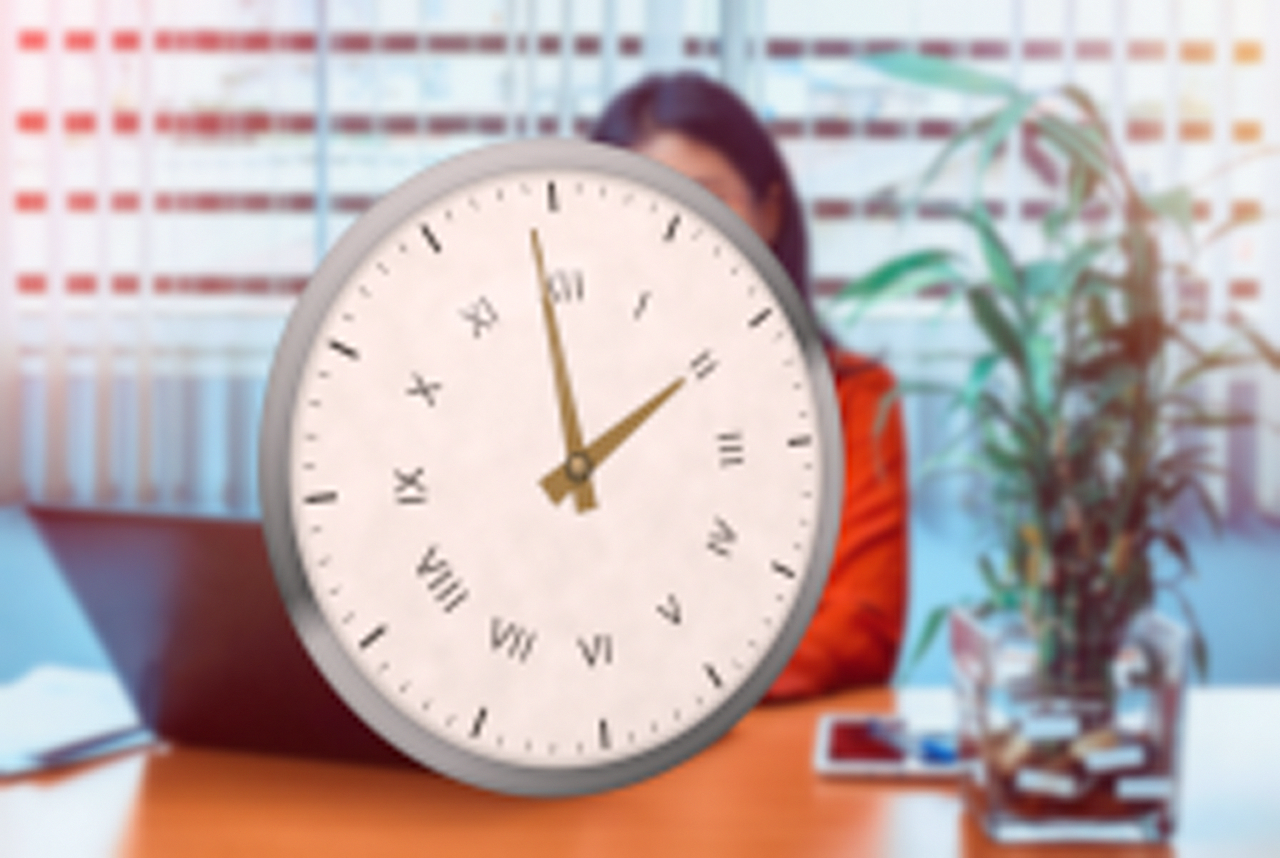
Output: 1h59
